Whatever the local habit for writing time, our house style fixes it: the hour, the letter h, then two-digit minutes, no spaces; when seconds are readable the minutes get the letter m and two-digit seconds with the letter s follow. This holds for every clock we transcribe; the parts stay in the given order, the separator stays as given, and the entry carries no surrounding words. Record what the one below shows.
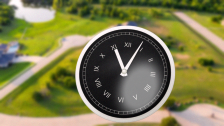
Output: 11h04
